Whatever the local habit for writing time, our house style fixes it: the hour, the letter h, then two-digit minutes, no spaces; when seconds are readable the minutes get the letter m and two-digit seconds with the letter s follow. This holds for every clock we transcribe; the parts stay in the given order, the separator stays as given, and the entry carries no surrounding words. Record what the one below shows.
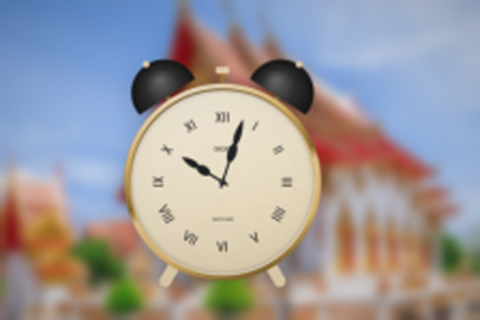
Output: 10h03
